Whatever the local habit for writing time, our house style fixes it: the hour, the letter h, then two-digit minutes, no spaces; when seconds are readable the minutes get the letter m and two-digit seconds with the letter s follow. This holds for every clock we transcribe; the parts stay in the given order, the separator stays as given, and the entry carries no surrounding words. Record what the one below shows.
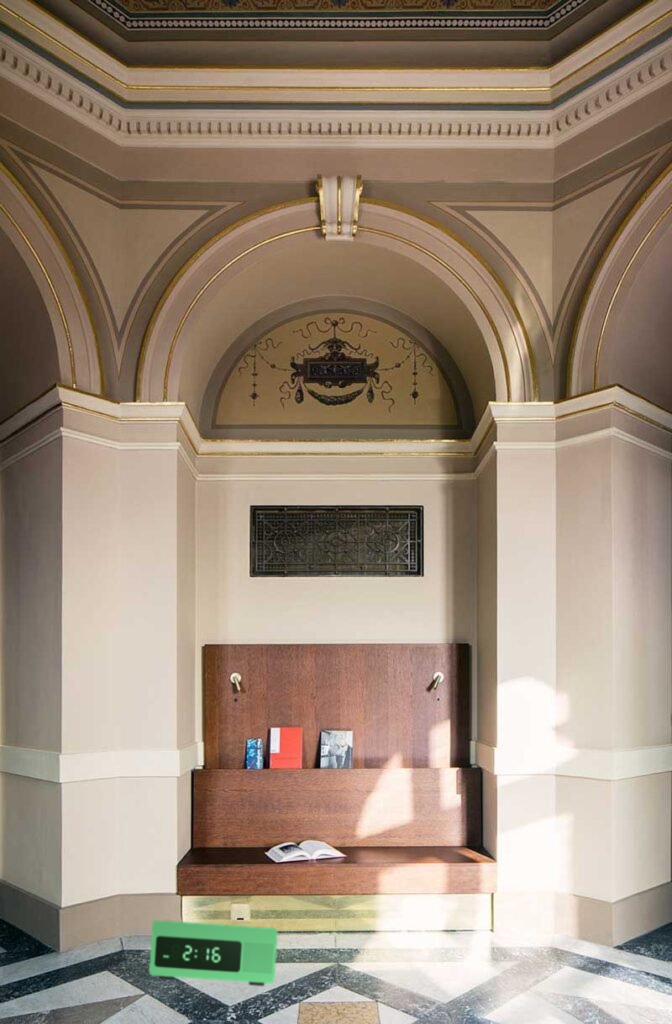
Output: 2h16
